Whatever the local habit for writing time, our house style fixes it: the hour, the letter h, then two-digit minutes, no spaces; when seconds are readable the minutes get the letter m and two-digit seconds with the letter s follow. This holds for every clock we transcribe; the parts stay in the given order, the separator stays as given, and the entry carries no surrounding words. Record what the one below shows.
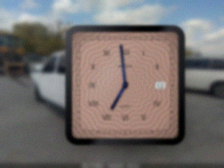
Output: 6h59
